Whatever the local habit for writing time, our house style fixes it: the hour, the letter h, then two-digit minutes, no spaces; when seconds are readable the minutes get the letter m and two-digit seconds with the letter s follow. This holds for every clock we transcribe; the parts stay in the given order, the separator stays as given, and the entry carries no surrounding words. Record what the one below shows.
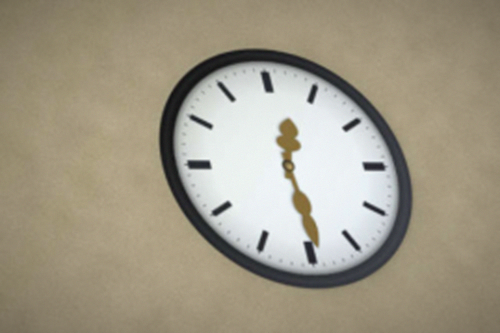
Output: 12h29
